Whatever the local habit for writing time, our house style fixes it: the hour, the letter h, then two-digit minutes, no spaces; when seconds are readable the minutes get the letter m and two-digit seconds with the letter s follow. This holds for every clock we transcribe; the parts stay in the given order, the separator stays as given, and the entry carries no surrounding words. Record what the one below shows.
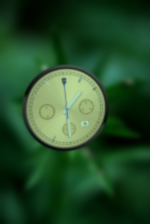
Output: 1h30
